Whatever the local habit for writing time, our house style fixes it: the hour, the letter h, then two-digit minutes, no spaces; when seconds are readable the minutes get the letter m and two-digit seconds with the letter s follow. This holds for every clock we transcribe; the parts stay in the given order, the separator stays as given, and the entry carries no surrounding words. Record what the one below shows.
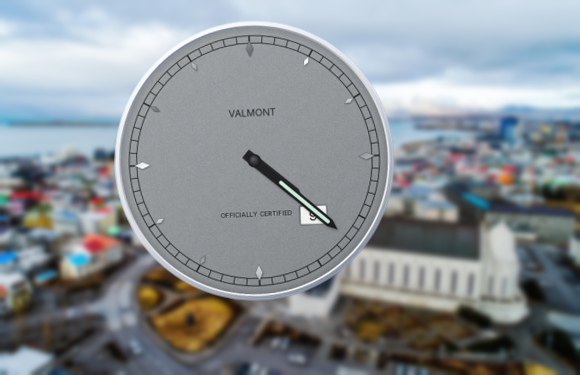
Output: 4h22
